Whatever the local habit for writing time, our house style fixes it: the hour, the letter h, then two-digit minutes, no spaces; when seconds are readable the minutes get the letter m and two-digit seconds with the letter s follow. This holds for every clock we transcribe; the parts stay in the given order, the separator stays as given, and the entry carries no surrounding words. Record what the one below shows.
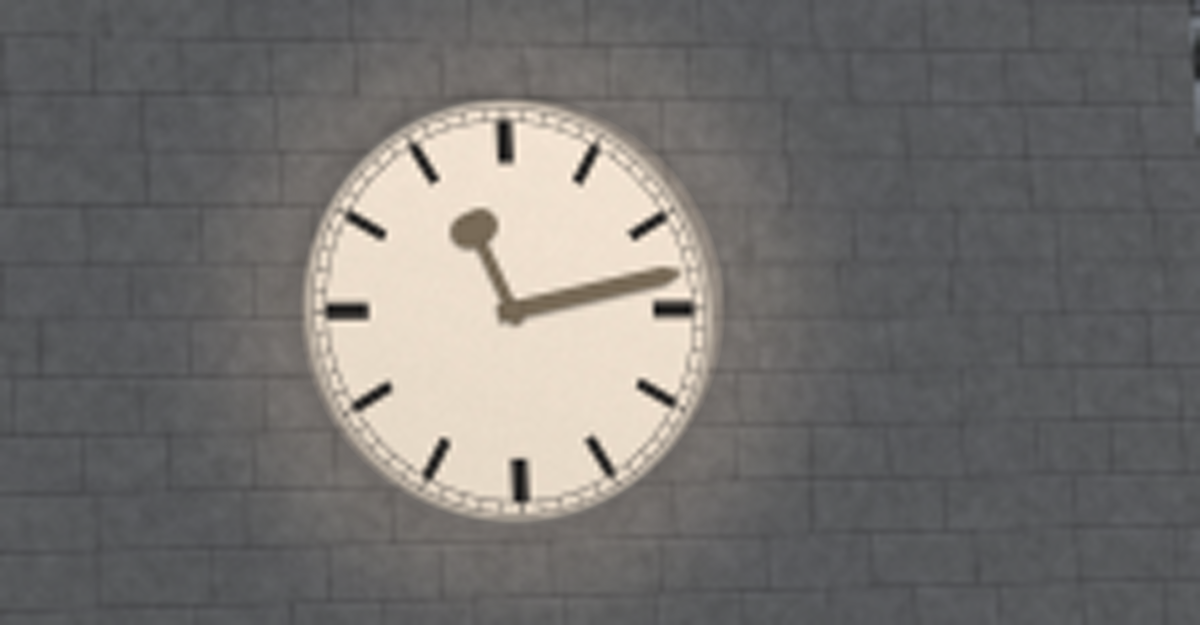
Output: 11h13
